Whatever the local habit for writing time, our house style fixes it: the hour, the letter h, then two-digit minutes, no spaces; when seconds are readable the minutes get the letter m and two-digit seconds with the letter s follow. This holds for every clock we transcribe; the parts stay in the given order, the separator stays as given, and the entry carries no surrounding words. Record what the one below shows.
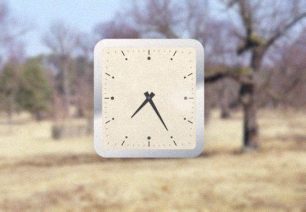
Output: 7h25
